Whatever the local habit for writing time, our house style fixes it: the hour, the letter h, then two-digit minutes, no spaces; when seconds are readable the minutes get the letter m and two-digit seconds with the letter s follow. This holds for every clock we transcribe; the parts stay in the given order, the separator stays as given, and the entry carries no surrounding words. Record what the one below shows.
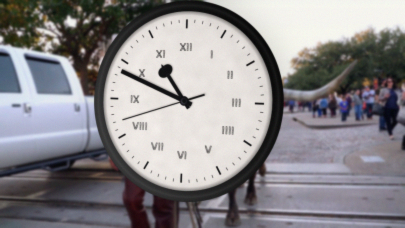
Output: 10h48m42s
